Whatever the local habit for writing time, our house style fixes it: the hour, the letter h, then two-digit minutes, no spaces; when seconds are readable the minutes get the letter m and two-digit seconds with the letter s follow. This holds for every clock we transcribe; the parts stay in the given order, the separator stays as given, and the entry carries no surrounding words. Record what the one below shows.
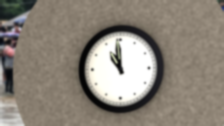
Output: 10h59
